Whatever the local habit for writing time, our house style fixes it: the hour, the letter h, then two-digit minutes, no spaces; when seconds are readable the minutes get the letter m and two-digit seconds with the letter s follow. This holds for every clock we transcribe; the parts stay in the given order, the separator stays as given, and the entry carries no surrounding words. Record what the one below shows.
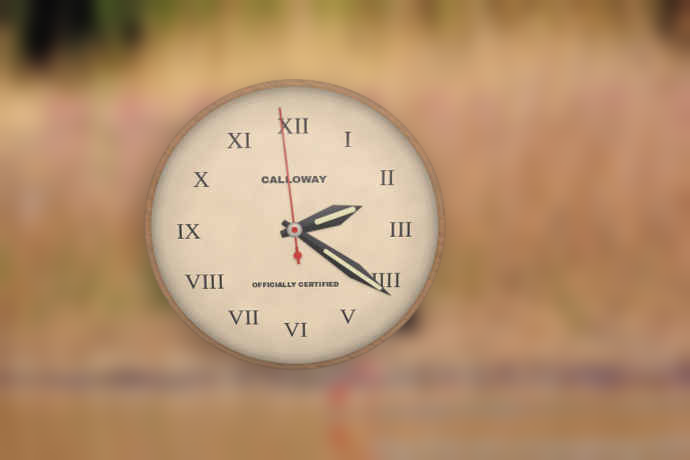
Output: 2h20m59s
